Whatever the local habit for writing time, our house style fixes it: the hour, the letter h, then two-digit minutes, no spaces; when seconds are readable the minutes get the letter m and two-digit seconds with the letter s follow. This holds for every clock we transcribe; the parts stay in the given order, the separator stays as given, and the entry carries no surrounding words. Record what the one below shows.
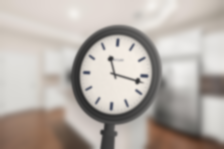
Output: 11h17
